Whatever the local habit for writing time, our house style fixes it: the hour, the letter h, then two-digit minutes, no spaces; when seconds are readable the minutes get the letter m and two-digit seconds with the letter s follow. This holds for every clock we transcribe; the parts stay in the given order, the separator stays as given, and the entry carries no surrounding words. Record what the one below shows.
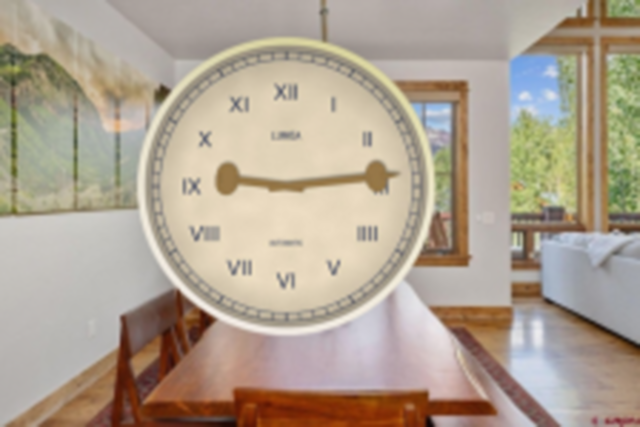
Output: 9h14
